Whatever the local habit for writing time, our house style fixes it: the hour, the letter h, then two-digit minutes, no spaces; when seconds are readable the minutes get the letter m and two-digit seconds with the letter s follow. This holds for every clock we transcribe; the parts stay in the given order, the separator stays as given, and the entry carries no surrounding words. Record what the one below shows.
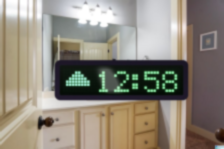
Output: 12h58
